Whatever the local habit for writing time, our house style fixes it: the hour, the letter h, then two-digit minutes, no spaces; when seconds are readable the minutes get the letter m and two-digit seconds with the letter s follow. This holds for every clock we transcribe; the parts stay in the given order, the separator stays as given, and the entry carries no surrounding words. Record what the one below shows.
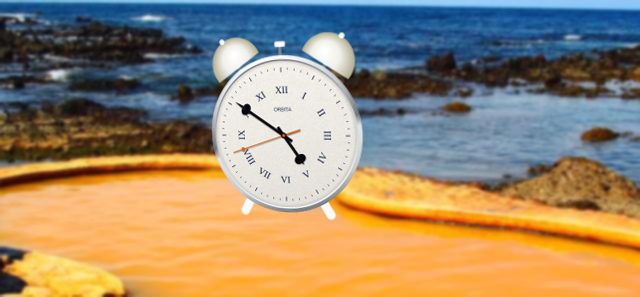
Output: 4h50m42s
